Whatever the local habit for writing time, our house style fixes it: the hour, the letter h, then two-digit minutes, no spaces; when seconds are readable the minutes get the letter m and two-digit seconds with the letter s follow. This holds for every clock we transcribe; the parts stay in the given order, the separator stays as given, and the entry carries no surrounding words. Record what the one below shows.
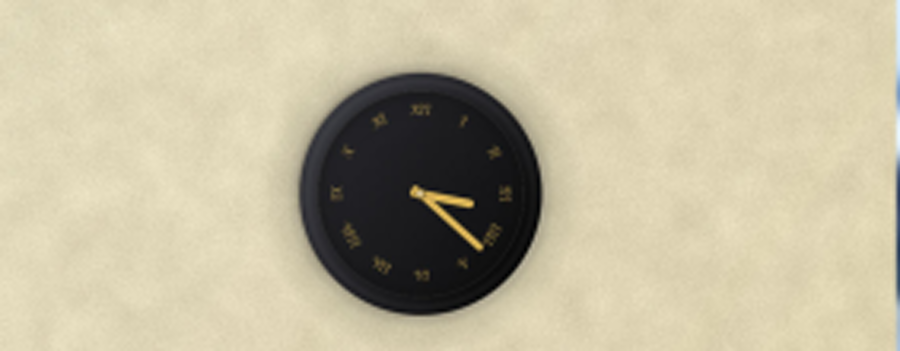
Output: 3h22
